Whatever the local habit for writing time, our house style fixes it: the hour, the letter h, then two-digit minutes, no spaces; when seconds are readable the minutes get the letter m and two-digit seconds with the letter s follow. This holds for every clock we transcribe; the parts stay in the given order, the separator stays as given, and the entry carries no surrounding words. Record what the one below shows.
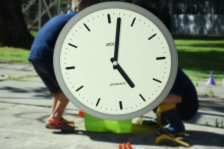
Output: 5h02
